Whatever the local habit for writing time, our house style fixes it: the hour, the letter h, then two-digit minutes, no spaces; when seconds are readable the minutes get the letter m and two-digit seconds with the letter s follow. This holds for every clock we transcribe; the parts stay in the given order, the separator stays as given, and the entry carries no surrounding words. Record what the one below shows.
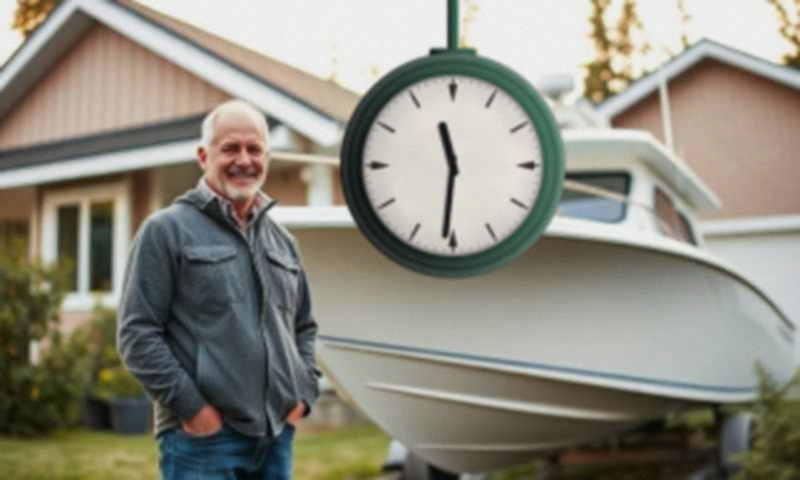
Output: 11h31
